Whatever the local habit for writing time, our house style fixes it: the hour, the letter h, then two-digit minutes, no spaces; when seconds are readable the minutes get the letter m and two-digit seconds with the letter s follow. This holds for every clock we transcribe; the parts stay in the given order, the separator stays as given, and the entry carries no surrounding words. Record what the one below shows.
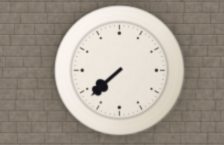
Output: 7h38
